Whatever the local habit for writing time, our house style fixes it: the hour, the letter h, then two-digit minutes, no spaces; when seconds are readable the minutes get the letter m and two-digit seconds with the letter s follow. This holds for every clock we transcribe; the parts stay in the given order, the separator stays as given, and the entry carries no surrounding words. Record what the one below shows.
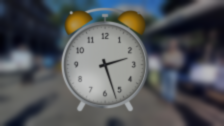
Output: 2h27
